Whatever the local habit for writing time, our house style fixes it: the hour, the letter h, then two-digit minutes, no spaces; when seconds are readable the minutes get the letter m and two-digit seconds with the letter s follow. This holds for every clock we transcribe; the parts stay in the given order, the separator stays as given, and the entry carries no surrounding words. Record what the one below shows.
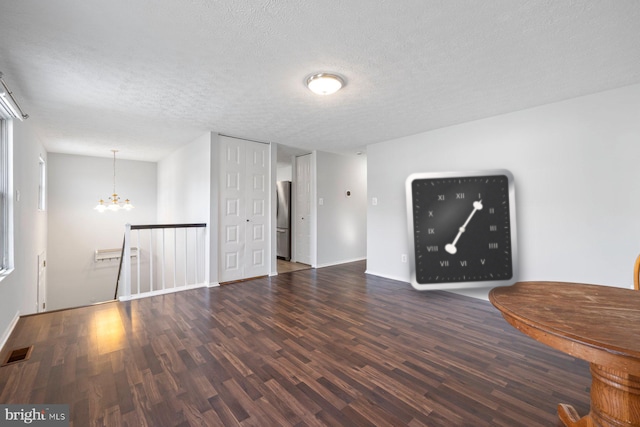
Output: 7h06
